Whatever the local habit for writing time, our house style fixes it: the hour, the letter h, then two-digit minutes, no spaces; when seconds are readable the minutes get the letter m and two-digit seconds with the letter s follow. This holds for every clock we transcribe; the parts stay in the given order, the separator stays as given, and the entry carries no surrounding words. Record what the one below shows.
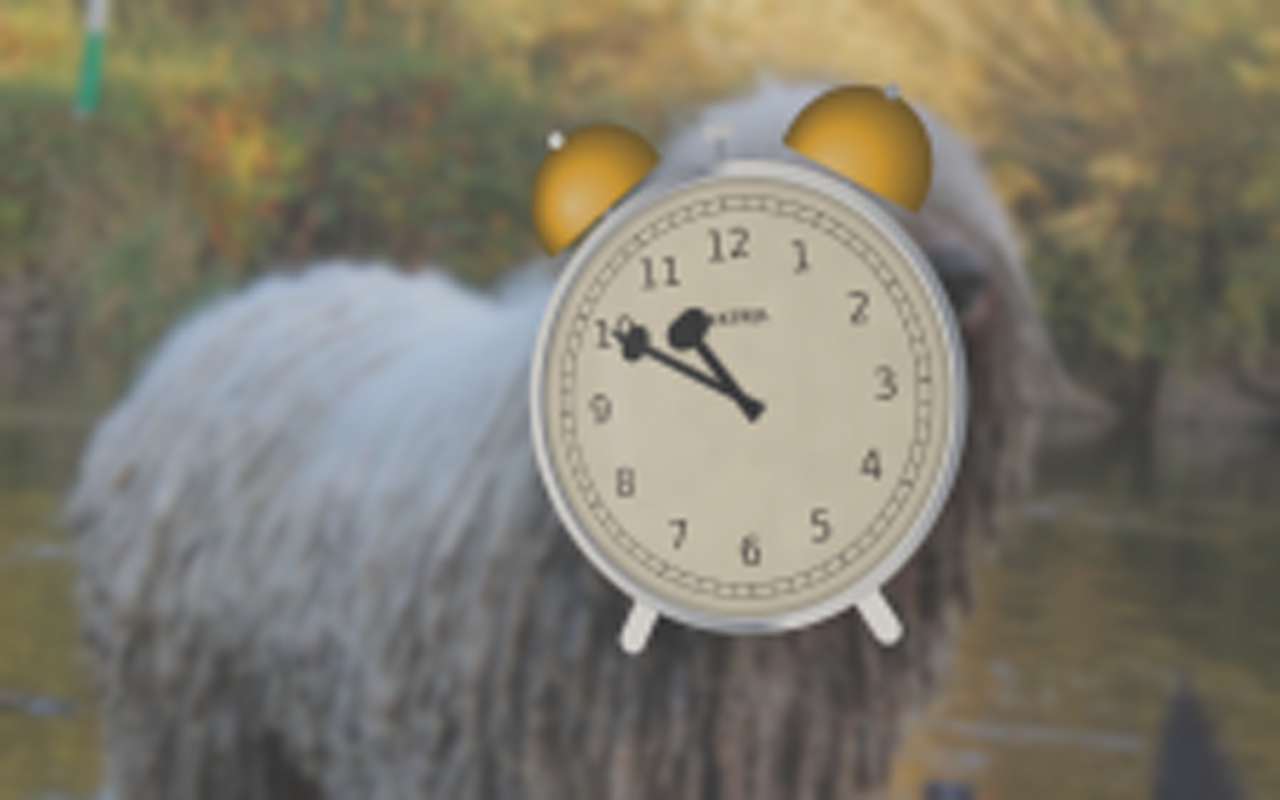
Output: 10h50
